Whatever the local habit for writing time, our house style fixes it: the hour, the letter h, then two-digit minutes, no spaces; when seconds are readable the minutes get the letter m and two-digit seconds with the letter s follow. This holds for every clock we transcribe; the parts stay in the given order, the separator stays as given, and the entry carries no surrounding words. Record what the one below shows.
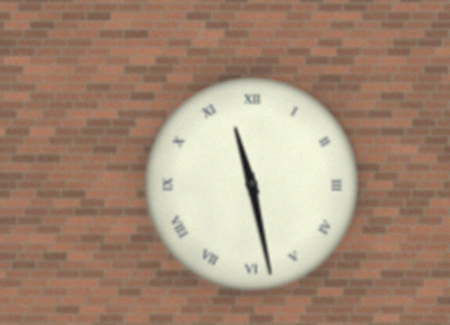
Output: 11h28
